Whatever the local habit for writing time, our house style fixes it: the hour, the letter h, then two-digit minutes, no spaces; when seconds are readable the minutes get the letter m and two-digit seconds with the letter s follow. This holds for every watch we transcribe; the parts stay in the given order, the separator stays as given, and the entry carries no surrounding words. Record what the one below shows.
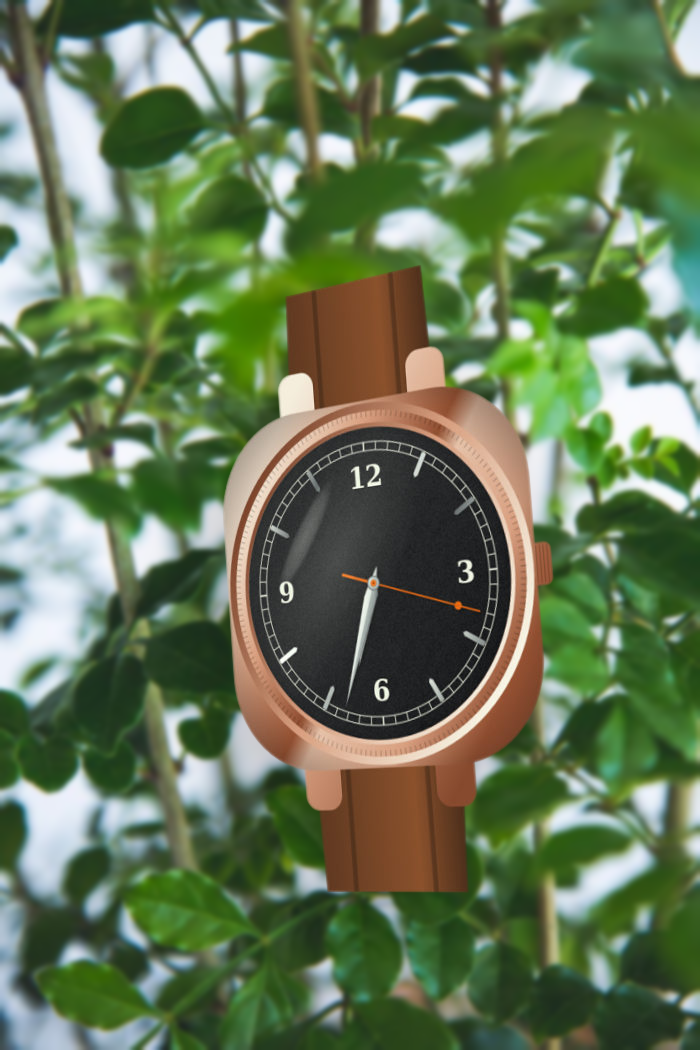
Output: 6h33m18s
